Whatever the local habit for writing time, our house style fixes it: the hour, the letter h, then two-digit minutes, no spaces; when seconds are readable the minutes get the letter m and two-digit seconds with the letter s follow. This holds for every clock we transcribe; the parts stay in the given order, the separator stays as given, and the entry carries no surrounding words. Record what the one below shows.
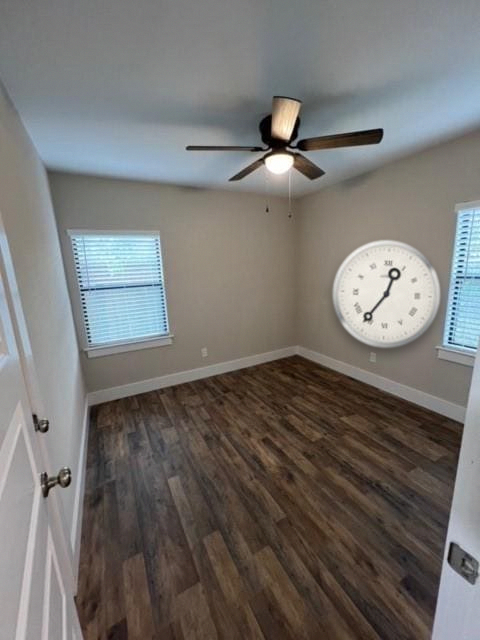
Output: 12h36
